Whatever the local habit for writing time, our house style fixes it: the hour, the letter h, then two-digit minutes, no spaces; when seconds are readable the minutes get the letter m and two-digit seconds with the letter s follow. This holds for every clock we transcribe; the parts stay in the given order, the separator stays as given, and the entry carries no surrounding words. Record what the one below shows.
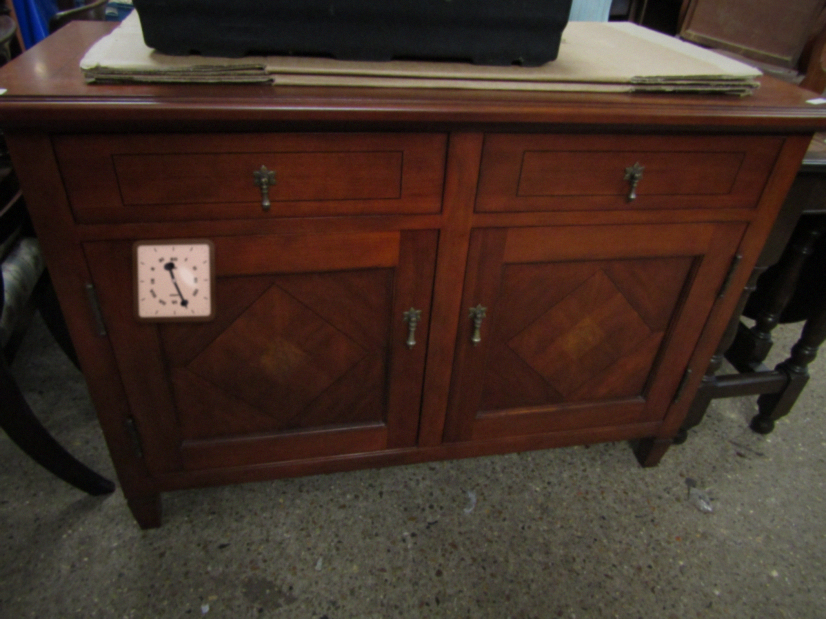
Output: 11h26
